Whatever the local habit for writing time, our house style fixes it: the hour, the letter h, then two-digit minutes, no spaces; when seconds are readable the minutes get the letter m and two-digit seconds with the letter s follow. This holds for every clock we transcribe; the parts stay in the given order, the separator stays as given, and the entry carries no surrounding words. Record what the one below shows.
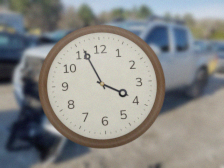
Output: 3h56
